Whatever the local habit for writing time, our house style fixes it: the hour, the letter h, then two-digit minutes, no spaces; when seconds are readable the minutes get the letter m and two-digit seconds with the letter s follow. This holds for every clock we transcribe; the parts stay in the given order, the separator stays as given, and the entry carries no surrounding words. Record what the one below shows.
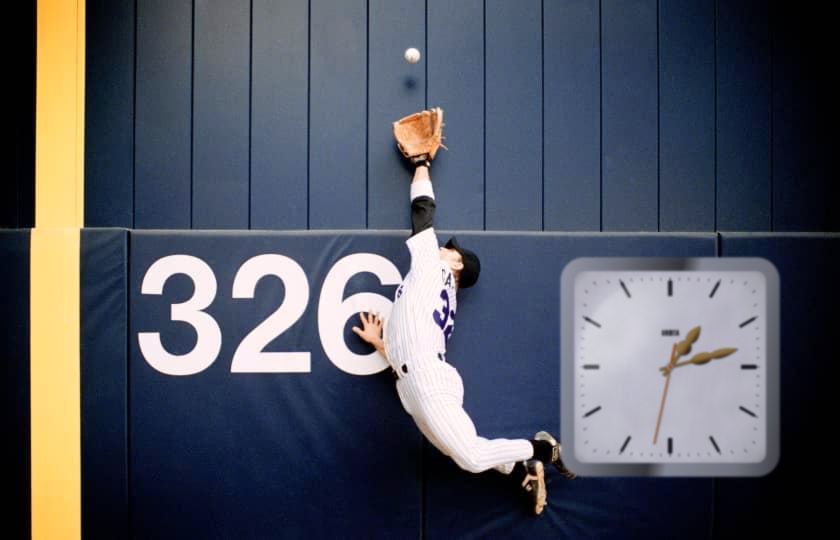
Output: 1h12m32s
